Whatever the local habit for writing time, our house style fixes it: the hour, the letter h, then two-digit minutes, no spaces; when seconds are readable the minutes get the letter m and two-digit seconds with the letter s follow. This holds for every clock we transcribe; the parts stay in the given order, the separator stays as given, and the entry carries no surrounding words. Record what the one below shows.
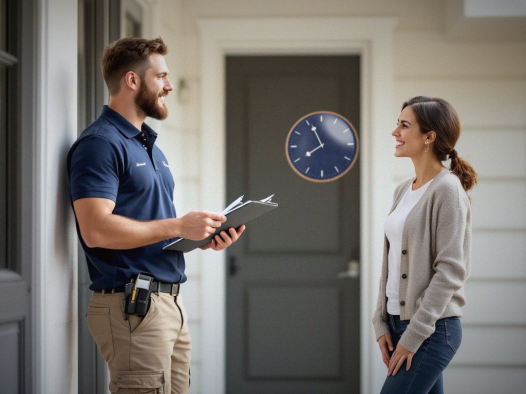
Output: 7h56
